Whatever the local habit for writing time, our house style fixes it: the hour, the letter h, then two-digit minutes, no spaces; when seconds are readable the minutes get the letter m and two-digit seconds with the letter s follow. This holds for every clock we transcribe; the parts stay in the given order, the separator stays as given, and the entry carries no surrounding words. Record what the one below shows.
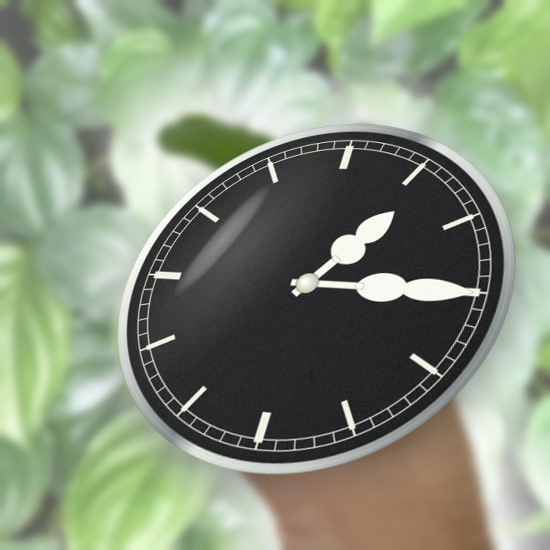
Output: 1h15
